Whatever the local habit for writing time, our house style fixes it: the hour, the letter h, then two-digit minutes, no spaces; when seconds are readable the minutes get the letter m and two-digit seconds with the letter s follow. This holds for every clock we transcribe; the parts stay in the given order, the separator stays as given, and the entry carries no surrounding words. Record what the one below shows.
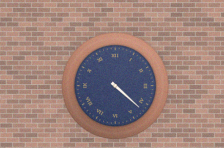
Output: 4h22
